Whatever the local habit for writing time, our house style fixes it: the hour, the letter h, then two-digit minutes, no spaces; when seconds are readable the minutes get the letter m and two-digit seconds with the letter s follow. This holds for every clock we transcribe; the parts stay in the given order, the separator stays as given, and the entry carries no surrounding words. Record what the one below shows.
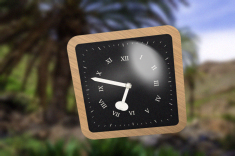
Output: 6h48
